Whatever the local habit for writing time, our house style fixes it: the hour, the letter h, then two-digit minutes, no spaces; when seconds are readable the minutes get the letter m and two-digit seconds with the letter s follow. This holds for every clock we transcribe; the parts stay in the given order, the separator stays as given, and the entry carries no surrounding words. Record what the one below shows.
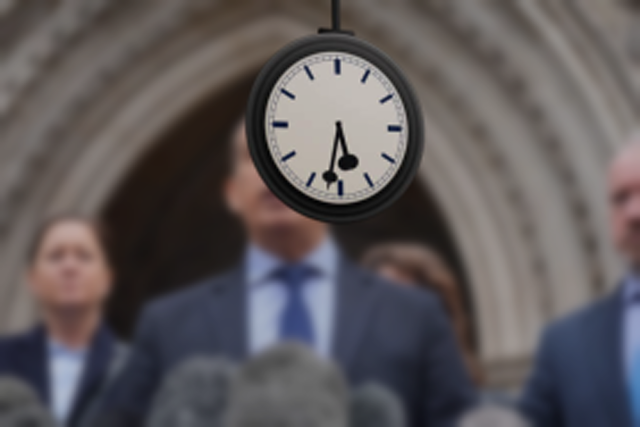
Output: 5h32
